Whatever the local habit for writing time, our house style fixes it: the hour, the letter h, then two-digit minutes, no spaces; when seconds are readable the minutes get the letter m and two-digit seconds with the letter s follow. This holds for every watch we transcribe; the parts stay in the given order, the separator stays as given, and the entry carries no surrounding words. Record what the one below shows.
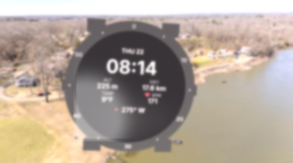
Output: 8h14
